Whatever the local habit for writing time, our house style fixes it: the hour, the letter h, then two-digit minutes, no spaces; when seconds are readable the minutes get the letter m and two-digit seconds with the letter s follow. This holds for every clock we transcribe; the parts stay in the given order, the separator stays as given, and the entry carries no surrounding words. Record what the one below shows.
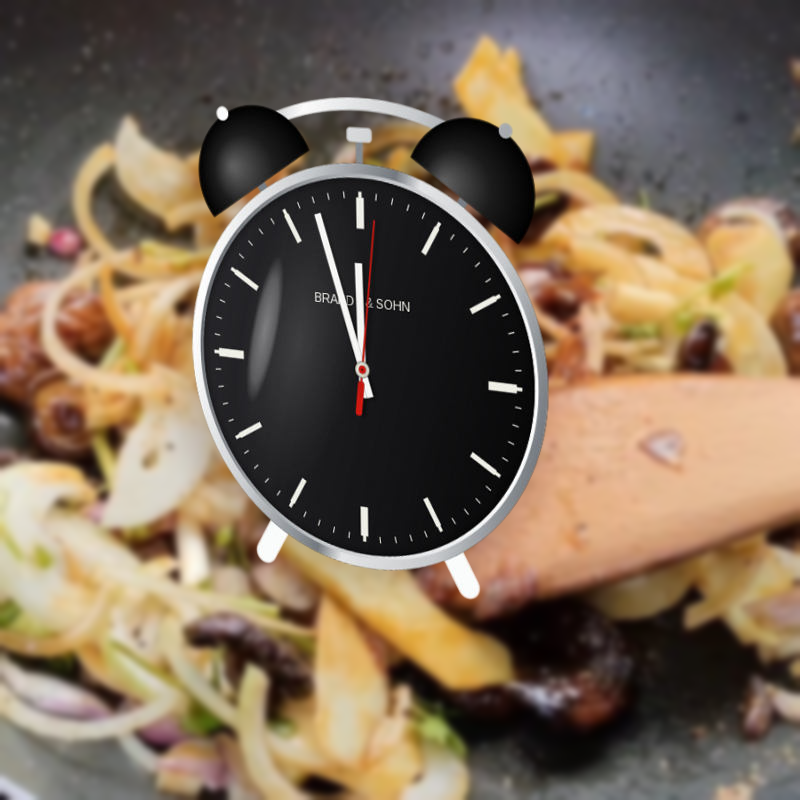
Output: 11h57m01s
